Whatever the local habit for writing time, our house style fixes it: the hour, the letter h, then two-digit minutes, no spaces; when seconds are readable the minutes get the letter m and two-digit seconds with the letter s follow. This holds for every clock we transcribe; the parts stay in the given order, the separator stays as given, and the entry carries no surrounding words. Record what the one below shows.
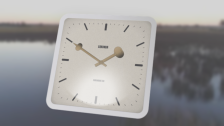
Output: 1h50
